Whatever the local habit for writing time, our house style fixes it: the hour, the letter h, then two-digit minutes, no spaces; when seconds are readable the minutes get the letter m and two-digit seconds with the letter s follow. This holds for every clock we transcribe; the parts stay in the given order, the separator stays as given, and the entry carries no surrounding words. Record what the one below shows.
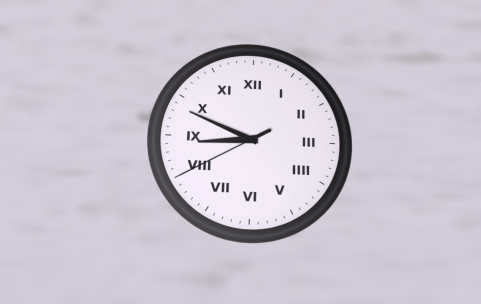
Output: 8h48m40s
